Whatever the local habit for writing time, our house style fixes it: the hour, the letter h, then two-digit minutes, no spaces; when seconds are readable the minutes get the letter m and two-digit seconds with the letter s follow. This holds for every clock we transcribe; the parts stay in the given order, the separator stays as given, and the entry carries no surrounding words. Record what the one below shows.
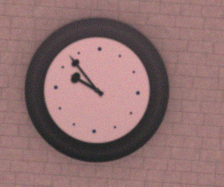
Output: 9h53
